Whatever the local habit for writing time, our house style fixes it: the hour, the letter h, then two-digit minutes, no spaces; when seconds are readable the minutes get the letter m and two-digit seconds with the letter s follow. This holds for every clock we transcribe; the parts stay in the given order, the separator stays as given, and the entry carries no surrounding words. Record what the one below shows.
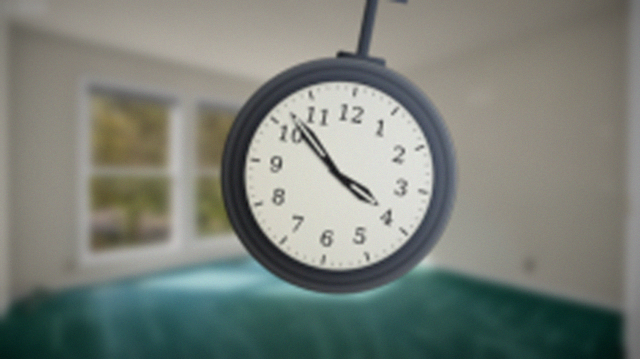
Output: 3h52
